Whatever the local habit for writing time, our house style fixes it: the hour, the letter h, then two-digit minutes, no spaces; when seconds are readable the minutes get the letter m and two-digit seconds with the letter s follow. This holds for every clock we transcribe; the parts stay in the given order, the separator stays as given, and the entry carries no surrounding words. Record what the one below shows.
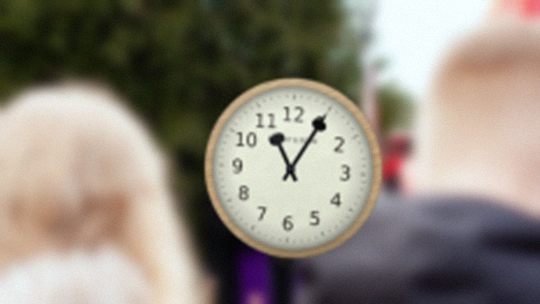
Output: 11h05
